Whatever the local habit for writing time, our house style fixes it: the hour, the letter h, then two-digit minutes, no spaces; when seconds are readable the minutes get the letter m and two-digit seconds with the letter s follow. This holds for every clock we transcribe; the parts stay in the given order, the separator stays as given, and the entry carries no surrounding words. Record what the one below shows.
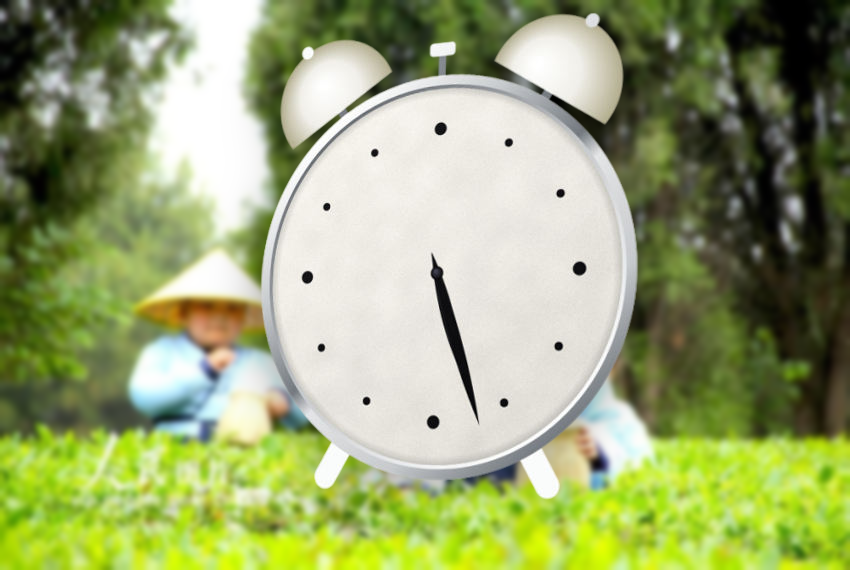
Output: 5h27
